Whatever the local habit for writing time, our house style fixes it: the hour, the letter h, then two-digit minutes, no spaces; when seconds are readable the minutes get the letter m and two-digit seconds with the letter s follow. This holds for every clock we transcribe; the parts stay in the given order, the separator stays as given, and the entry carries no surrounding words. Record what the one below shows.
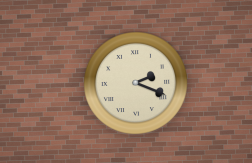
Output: 2h19
